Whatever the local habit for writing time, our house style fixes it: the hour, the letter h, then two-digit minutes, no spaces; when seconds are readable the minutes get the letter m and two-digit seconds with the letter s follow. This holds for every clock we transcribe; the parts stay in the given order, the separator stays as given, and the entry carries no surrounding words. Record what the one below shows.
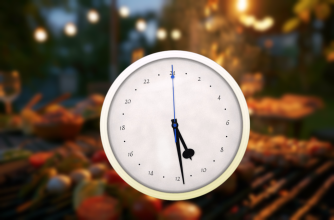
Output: 10h29m00s
